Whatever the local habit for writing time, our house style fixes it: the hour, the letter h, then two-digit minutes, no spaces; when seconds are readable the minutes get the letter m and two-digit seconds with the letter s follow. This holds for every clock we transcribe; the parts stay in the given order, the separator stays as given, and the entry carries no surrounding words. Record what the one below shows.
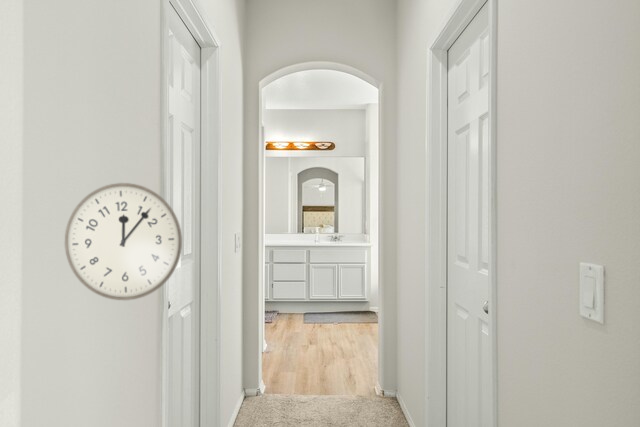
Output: 12h07
